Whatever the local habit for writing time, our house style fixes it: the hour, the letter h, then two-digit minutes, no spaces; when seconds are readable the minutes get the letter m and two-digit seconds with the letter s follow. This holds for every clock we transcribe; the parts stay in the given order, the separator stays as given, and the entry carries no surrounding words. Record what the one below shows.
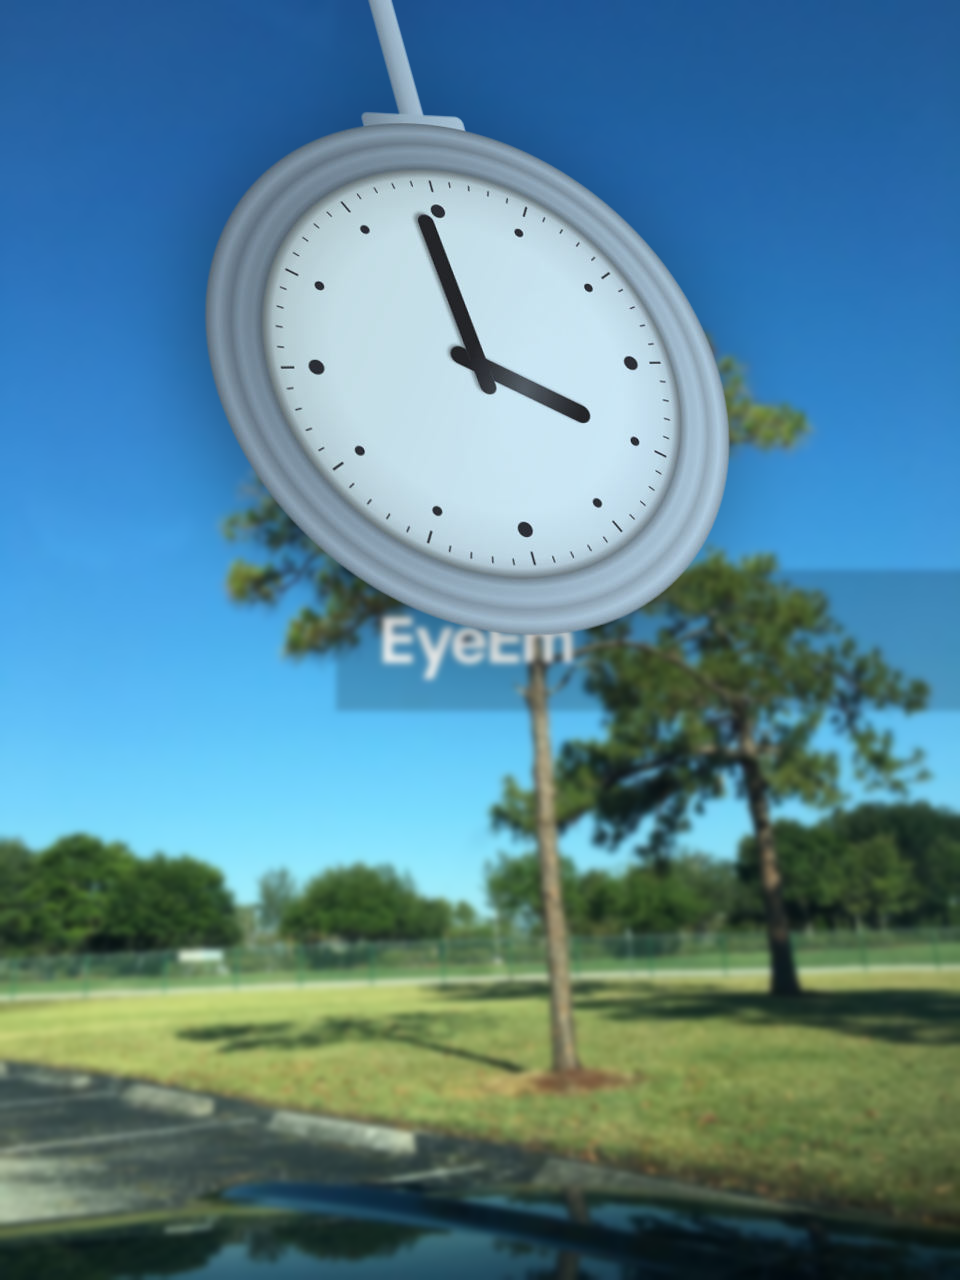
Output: 3h59
